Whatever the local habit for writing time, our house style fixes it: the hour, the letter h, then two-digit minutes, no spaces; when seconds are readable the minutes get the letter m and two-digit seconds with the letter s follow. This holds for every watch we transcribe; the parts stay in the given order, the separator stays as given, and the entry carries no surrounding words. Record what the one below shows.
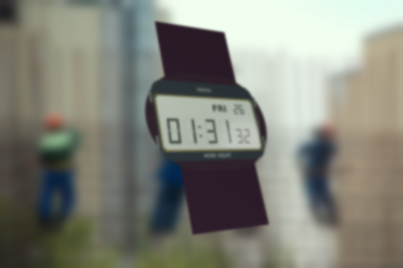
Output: 1h31m32s
